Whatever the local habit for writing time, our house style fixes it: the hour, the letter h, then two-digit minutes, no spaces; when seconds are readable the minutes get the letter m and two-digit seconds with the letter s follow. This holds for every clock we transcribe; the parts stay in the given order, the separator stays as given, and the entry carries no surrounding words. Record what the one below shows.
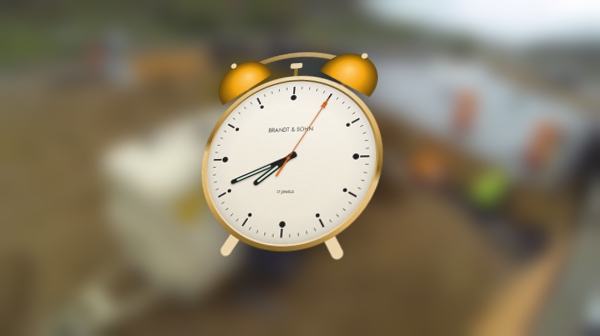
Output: 7h41m05s
